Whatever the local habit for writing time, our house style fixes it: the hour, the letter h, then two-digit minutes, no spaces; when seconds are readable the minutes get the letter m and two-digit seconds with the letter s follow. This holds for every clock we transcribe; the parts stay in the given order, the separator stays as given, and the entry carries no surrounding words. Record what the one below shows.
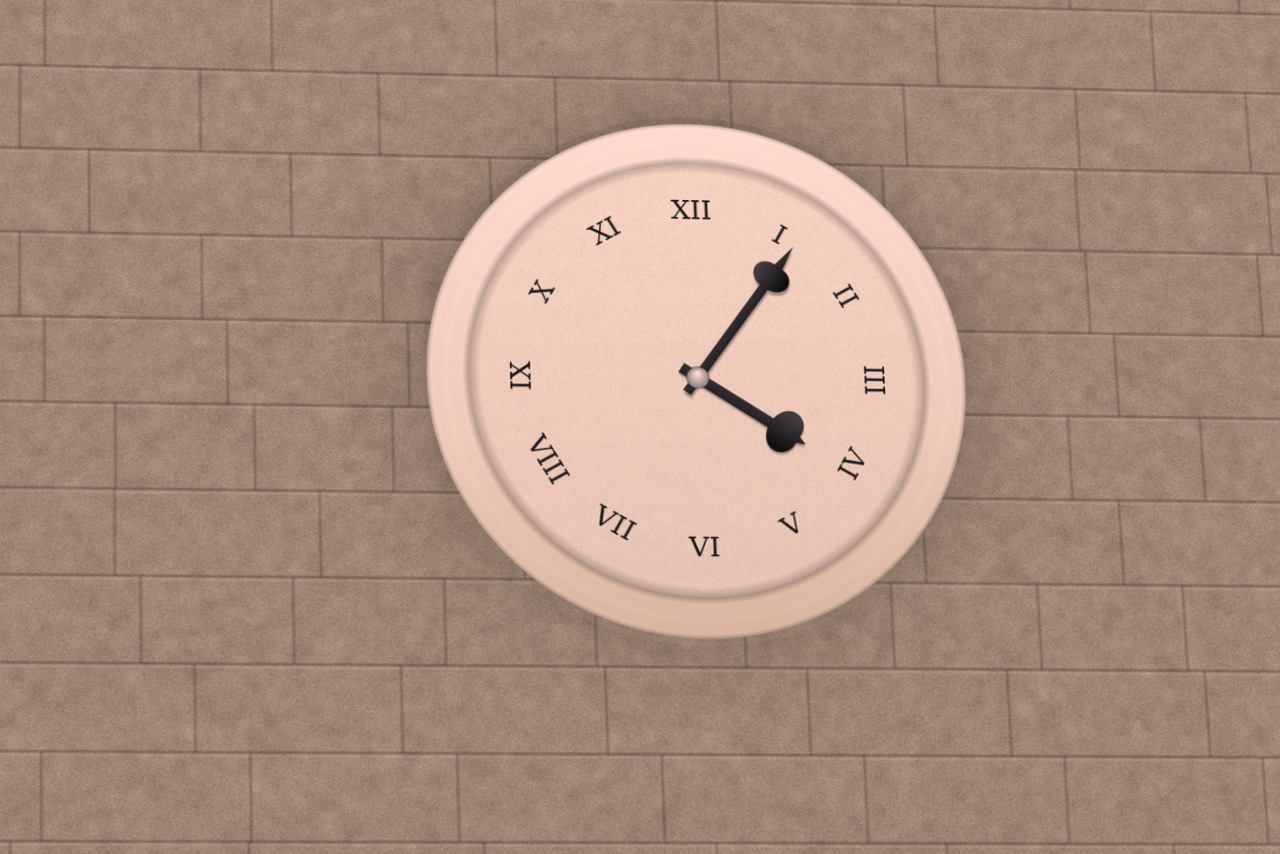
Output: 4h06
